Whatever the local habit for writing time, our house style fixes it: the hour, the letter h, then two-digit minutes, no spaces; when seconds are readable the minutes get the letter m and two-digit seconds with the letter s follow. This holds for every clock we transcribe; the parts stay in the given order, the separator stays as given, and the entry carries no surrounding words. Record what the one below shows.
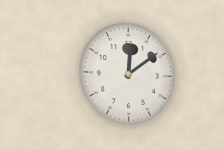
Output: 12h09
